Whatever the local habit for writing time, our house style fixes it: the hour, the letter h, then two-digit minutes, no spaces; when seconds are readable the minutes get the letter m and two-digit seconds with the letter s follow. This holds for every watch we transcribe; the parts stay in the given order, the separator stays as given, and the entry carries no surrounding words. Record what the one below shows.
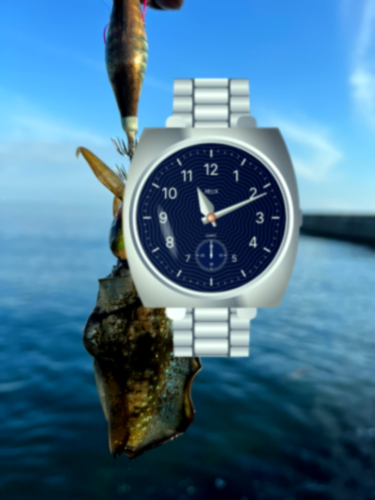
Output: 11h11
